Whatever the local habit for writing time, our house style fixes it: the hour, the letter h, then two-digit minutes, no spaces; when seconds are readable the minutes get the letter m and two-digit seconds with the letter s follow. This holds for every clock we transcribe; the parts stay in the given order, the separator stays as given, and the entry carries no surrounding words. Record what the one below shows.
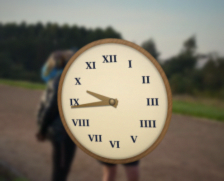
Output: 9h44
